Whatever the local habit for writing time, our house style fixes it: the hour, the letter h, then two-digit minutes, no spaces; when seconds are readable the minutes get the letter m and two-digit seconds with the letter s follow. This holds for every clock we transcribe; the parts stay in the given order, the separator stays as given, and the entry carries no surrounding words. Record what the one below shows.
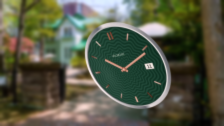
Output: 10h11
